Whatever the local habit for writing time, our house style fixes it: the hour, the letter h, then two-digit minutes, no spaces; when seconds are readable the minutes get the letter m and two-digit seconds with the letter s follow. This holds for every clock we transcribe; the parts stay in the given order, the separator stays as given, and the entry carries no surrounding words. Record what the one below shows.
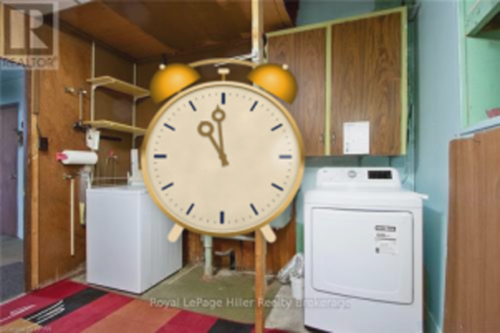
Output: 10h59
